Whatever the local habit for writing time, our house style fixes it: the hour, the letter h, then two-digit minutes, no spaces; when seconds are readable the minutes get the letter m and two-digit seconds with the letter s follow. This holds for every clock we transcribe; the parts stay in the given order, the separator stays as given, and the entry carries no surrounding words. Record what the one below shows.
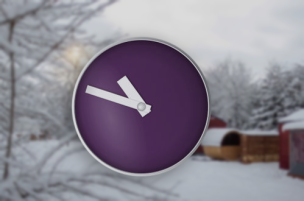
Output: 10h48
